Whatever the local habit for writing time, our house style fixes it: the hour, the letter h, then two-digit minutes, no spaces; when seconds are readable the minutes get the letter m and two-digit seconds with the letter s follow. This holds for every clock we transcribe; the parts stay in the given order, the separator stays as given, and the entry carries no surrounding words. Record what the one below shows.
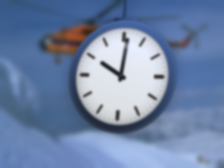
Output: 10h01
